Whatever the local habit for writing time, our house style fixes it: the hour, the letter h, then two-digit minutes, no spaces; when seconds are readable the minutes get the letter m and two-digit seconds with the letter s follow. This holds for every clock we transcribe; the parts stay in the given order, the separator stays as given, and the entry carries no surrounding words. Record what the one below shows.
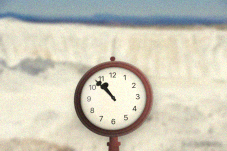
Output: 10h53
